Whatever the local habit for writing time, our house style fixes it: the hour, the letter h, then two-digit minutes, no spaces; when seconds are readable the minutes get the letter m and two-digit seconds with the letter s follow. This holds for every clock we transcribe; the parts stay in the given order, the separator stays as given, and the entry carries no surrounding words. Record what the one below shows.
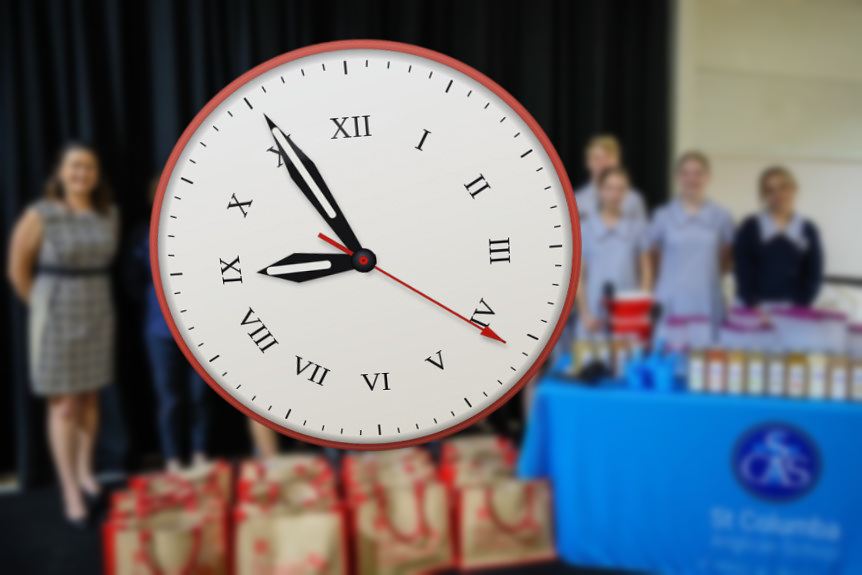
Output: 8h55m21s
